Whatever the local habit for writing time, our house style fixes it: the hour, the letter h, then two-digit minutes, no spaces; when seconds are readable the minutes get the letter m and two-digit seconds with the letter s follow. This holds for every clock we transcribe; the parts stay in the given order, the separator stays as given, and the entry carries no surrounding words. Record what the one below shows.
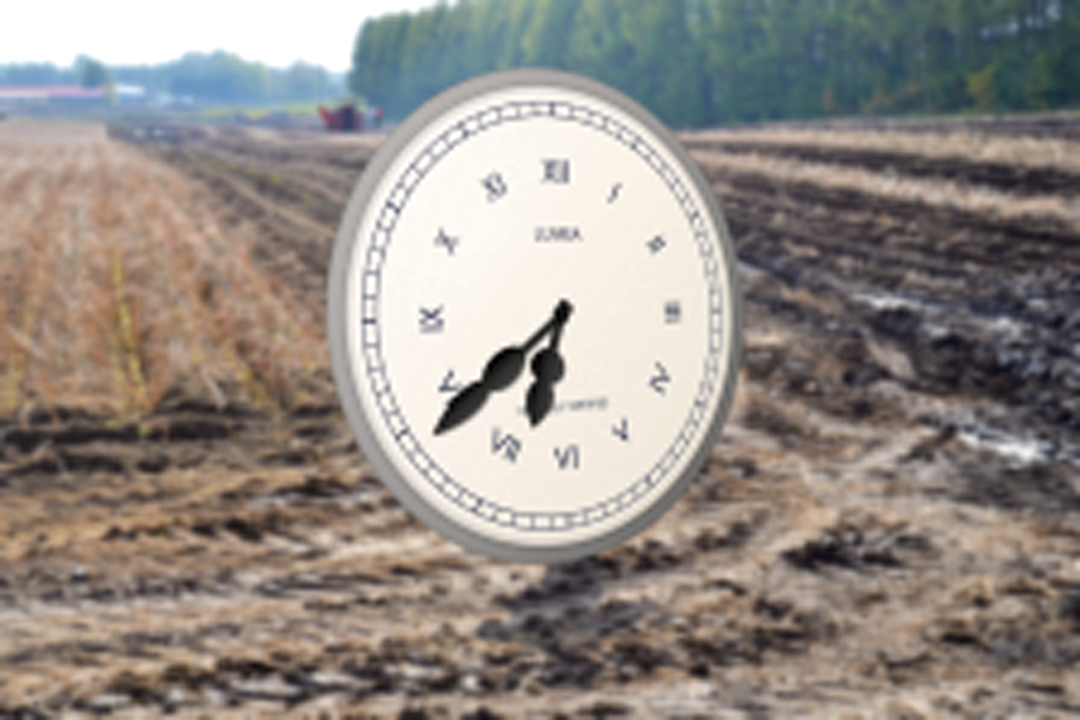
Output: 6h39
